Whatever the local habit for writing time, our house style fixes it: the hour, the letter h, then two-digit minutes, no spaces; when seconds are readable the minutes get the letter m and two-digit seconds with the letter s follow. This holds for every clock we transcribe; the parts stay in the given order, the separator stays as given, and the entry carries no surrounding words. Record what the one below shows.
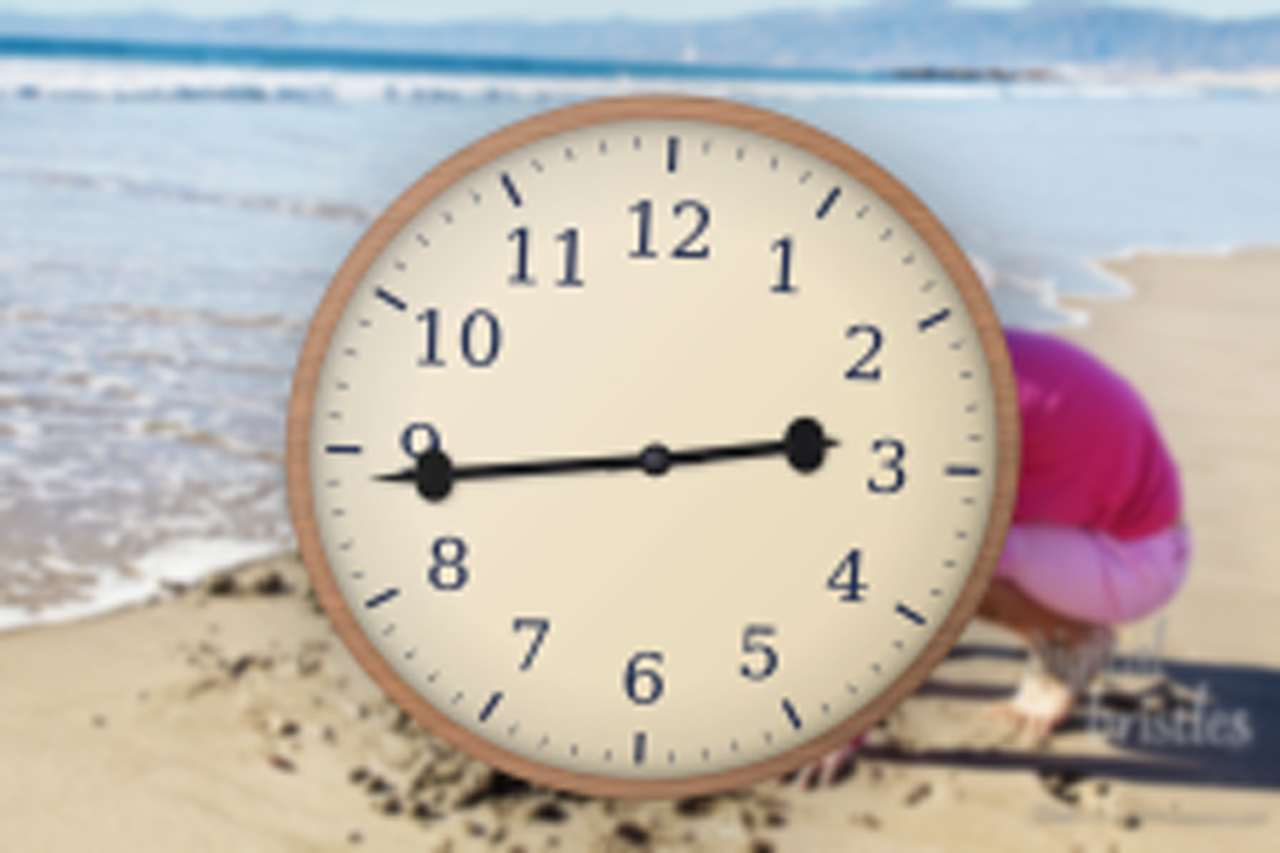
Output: 2h44
